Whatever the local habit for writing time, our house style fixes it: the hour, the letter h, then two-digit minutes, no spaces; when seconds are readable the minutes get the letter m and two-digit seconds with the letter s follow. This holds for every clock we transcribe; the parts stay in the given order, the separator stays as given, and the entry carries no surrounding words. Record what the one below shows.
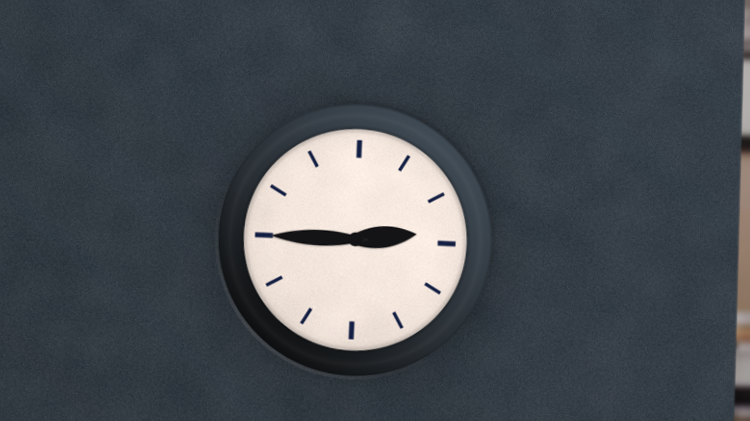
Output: 2h45
